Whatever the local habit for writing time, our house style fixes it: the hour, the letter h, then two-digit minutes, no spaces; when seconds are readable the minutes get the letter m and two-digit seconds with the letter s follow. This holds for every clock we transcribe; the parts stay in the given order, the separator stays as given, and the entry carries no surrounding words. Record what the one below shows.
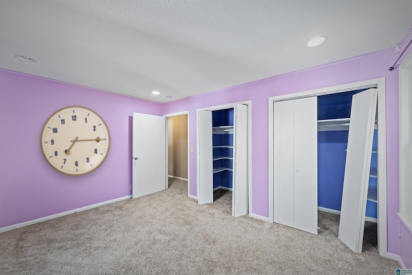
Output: 7h15
